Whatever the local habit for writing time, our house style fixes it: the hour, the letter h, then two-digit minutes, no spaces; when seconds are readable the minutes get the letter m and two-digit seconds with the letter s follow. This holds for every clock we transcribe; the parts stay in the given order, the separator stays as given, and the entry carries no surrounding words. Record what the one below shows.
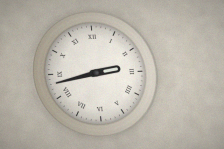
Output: 2h43
